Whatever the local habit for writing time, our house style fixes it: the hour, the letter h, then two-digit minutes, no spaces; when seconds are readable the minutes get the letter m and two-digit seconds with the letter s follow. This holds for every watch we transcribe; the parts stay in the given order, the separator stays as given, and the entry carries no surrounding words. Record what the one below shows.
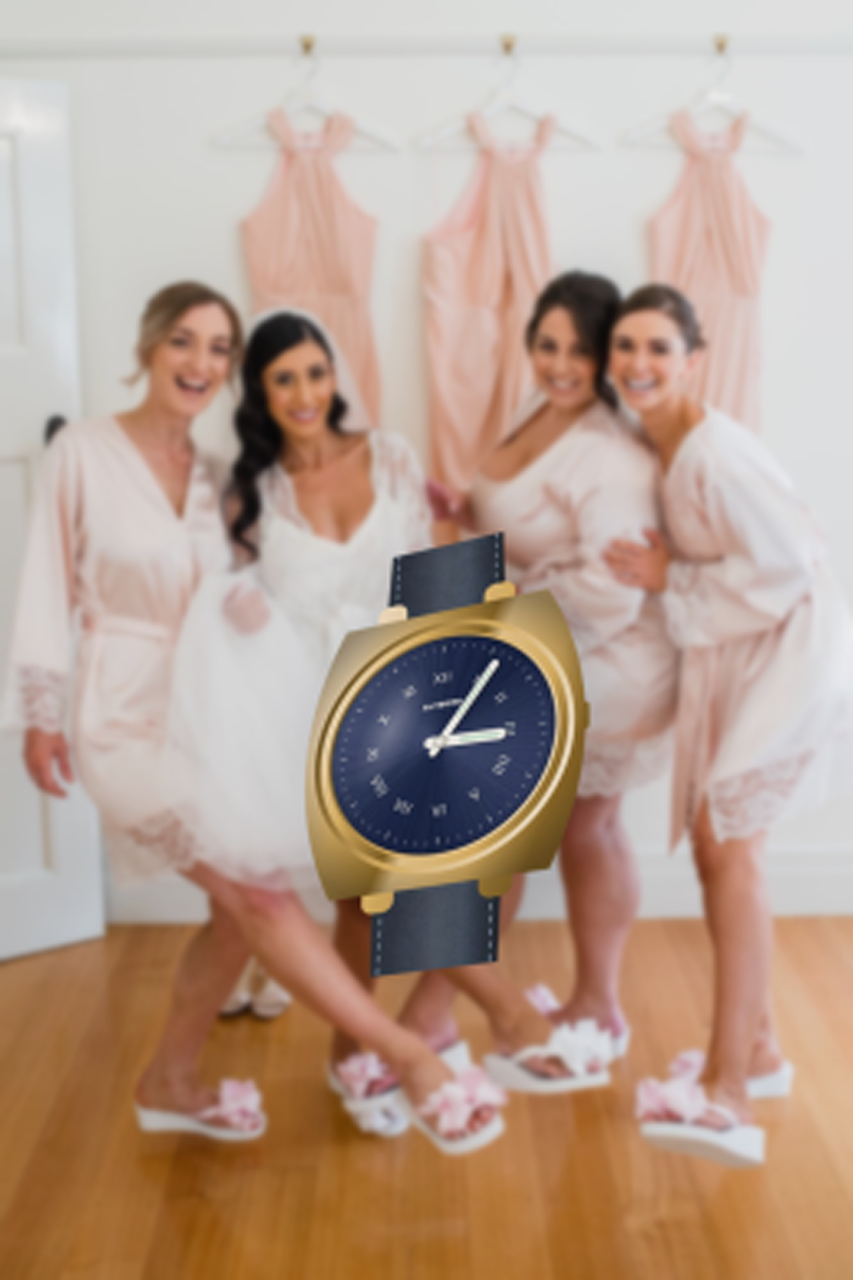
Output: 3h06
